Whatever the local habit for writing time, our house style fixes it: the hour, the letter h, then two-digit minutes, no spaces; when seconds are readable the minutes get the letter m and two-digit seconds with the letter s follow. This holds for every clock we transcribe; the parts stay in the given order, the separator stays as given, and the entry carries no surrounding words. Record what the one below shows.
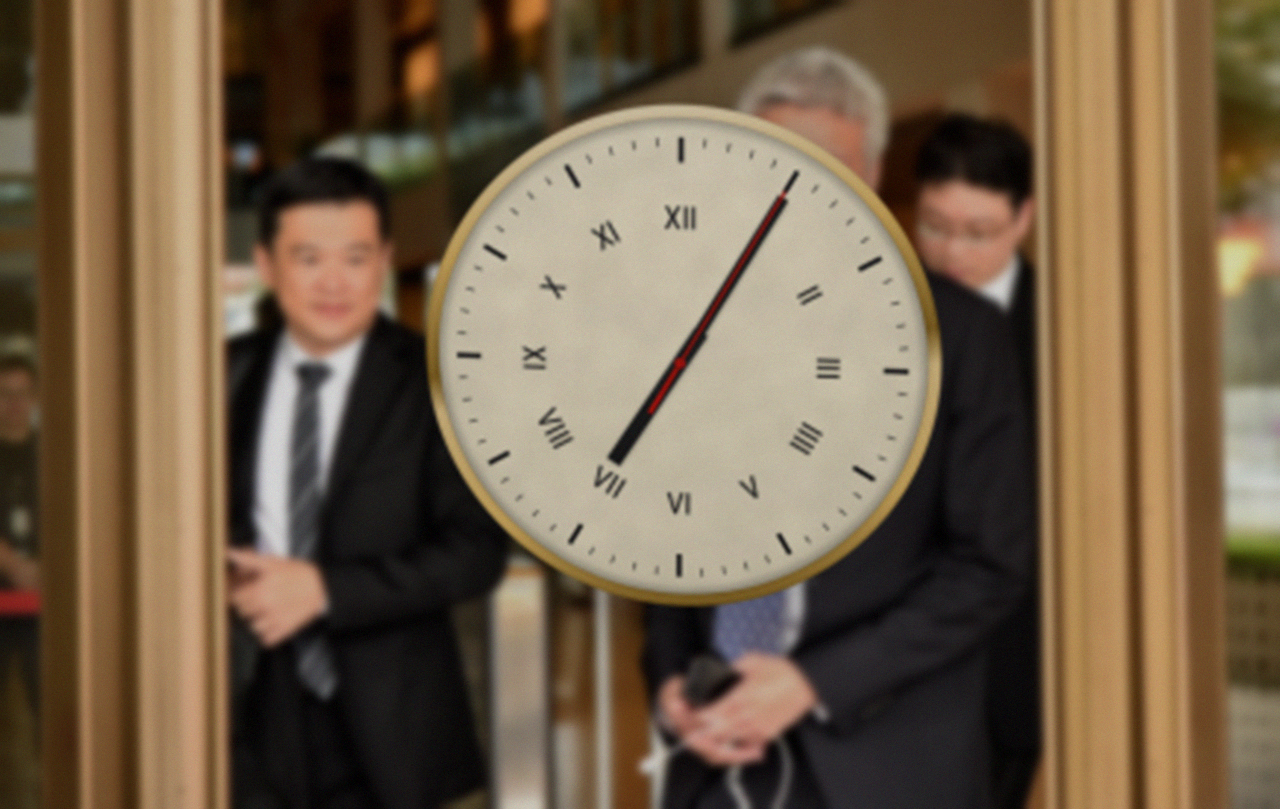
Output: 7h05m05s
